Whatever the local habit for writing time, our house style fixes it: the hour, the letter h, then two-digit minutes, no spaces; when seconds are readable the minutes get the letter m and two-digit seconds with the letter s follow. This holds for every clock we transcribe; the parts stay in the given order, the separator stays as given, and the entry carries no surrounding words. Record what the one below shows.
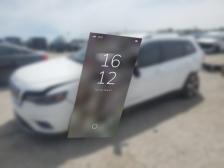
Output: 16h12
